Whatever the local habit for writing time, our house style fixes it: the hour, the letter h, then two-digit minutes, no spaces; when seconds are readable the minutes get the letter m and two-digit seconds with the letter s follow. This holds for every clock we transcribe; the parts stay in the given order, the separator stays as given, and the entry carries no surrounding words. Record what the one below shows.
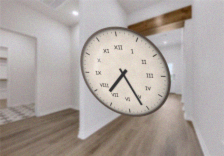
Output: 7h26
